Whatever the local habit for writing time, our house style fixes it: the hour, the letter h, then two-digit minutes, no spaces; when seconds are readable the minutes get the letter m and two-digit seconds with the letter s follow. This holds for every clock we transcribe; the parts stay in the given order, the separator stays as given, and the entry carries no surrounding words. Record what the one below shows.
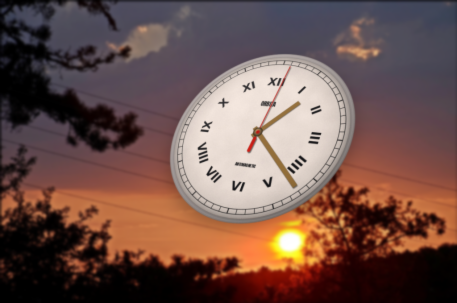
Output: 1h22m01s
